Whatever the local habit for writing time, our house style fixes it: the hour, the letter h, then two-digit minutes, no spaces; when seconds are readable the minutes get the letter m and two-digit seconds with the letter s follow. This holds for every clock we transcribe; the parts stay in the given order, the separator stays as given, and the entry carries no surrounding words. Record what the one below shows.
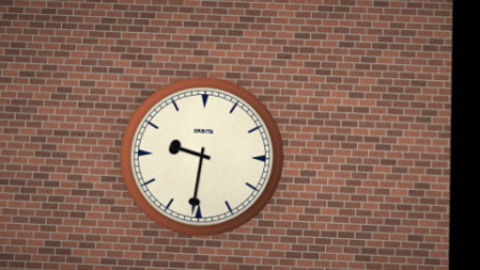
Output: 9h31
